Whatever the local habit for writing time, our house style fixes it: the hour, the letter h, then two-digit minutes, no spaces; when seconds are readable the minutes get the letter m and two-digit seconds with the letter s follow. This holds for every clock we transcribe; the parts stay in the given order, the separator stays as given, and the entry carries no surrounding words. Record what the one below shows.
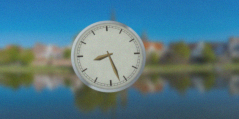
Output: 8h27
